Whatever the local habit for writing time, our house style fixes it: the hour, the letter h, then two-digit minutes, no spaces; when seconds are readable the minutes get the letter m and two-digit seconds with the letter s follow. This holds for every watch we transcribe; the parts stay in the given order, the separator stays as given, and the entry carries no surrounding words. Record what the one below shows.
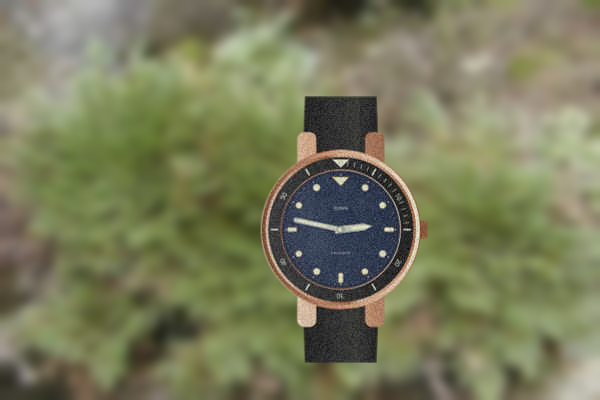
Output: 2h47
